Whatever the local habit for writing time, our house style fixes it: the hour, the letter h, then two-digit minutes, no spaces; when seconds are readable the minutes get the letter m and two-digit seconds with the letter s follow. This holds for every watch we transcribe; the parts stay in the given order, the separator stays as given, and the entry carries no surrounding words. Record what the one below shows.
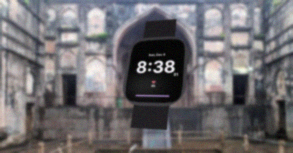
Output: 8h38
